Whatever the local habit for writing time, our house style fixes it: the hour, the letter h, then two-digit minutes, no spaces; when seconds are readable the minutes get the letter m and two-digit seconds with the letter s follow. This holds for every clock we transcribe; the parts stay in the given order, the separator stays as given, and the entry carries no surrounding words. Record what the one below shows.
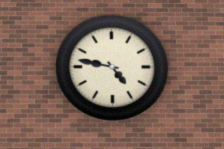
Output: 4h47
